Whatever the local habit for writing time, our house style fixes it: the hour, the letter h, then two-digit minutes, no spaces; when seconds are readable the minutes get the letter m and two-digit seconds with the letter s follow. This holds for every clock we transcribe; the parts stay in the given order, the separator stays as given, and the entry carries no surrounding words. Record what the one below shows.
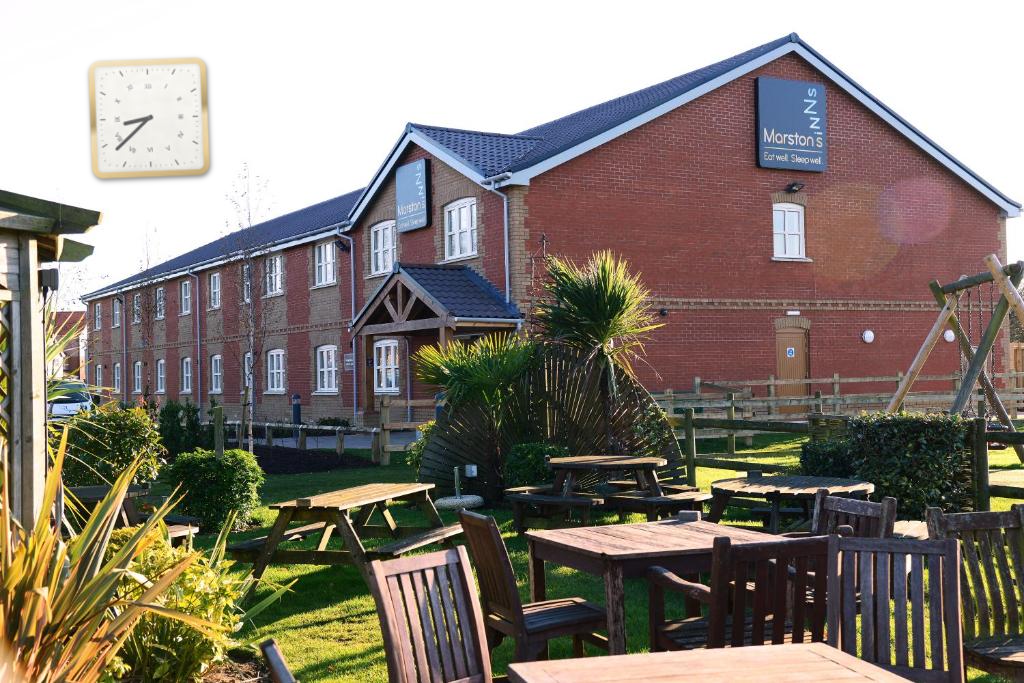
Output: 8h38
